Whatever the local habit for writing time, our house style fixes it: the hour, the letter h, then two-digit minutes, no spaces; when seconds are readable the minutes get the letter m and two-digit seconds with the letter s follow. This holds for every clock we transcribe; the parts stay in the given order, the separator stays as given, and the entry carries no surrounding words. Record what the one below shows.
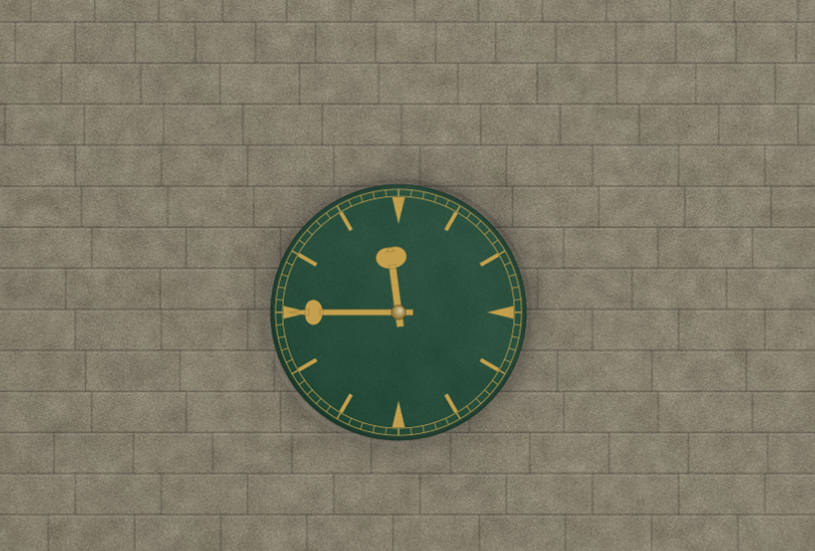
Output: 11h45
